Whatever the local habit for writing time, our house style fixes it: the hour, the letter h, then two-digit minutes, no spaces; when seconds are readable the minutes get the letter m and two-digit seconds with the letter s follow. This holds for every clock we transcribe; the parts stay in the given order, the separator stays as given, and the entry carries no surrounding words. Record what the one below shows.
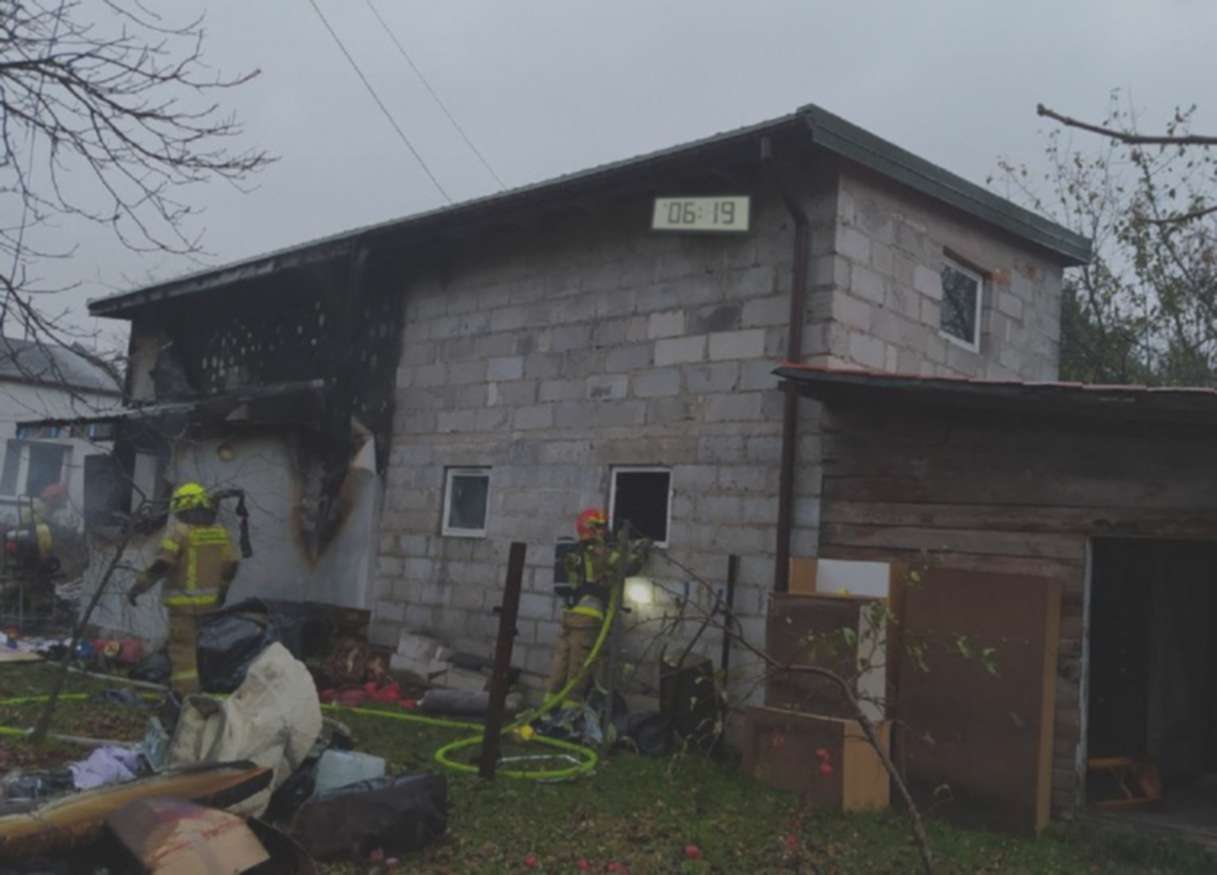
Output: 6h19
